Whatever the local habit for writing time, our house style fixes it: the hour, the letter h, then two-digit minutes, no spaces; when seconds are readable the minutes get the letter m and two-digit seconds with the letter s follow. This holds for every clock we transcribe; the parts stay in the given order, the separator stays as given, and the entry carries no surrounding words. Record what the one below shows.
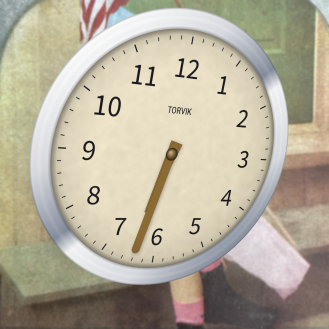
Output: 6h32
